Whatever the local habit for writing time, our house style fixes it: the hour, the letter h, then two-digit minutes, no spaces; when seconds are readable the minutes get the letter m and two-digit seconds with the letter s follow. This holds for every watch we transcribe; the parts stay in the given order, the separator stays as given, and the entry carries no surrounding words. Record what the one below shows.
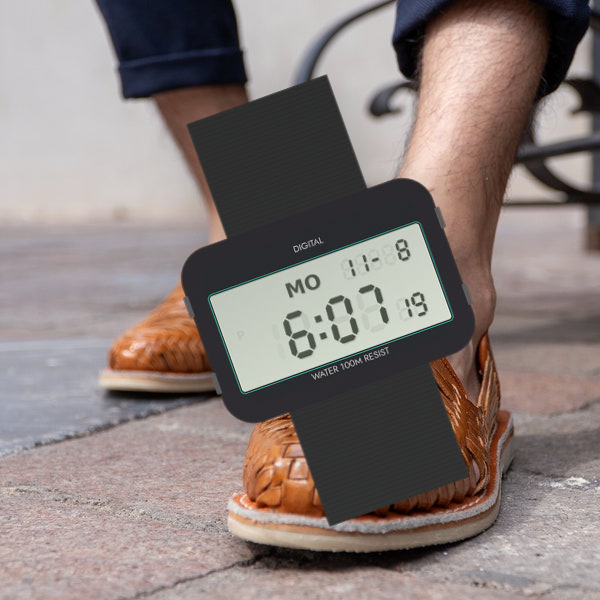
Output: 6h07m19s
